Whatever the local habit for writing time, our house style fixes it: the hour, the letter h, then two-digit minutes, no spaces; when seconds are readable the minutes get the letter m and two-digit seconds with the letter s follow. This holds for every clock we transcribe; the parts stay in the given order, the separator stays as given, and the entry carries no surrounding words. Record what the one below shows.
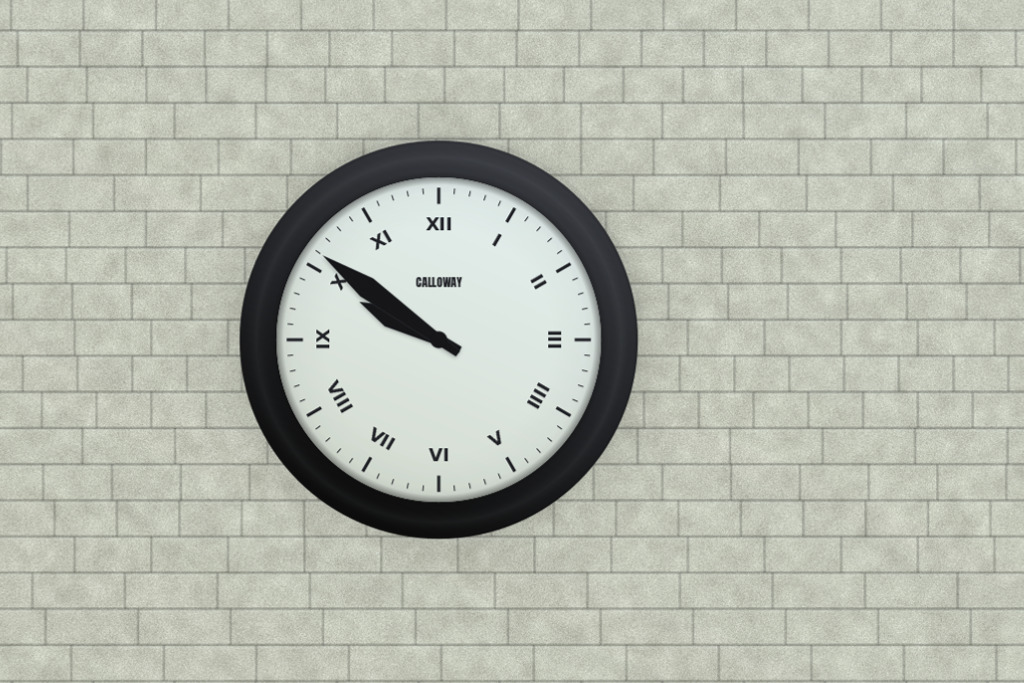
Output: 9h51
